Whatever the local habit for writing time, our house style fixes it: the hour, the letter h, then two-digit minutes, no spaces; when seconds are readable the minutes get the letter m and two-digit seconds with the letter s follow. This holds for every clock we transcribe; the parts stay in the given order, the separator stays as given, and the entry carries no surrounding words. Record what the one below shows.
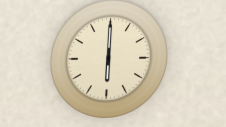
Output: 6h00
